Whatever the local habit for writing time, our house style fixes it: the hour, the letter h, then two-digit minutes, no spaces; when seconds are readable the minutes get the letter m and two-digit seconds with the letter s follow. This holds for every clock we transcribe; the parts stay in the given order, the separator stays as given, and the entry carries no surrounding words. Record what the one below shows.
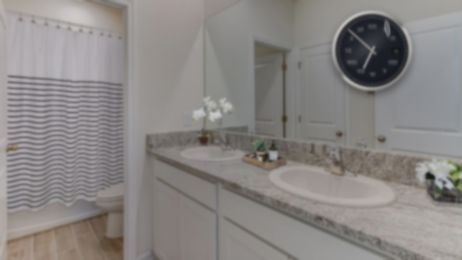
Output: 6h52
